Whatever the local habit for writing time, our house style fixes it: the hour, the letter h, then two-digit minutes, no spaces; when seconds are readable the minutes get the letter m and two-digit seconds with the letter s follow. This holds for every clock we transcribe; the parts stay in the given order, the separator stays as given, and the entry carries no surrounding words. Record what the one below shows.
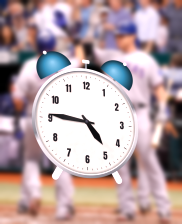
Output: 4h46
